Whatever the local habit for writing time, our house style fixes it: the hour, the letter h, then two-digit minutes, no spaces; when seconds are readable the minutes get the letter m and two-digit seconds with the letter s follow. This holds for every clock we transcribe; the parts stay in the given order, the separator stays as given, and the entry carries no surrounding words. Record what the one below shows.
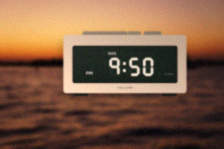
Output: 9h50
